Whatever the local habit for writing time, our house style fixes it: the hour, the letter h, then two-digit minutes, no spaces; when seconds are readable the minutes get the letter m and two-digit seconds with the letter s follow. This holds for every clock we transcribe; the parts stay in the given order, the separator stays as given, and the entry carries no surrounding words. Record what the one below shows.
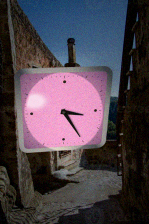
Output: 3h25
